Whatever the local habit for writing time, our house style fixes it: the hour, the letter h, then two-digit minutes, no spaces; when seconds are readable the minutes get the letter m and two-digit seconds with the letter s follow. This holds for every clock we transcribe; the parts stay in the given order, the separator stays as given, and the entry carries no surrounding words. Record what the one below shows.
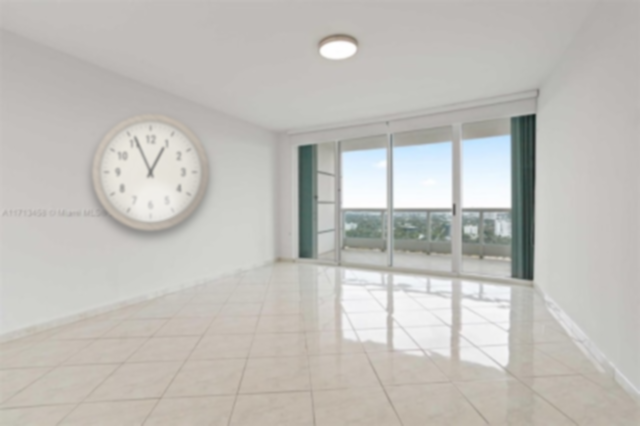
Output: 12h56
